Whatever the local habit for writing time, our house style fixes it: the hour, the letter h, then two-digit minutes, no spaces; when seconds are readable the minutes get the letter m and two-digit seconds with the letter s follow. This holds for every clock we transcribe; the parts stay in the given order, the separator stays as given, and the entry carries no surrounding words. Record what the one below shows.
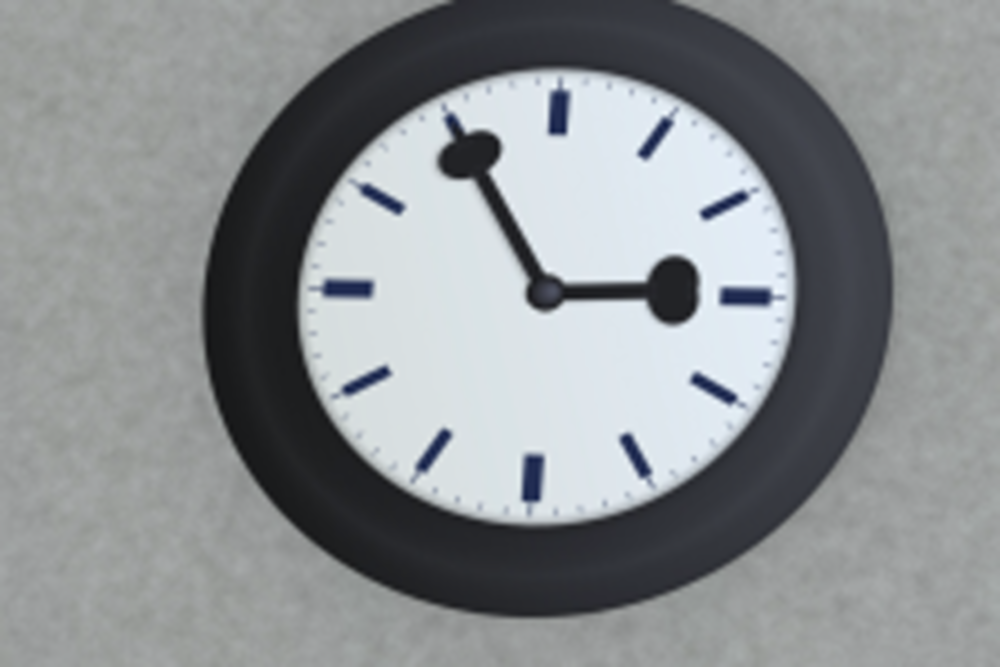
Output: 2h55
